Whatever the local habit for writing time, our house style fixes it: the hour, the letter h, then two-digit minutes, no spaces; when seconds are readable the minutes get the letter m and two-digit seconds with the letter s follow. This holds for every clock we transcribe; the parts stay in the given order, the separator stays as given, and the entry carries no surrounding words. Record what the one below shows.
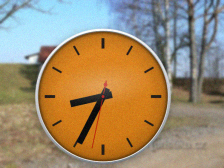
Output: 8h34m32s
